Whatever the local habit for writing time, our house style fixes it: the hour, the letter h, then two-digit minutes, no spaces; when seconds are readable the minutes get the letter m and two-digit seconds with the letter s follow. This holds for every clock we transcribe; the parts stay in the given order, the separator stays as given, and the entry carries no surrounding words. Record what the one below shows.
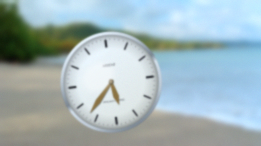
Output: 5h37
